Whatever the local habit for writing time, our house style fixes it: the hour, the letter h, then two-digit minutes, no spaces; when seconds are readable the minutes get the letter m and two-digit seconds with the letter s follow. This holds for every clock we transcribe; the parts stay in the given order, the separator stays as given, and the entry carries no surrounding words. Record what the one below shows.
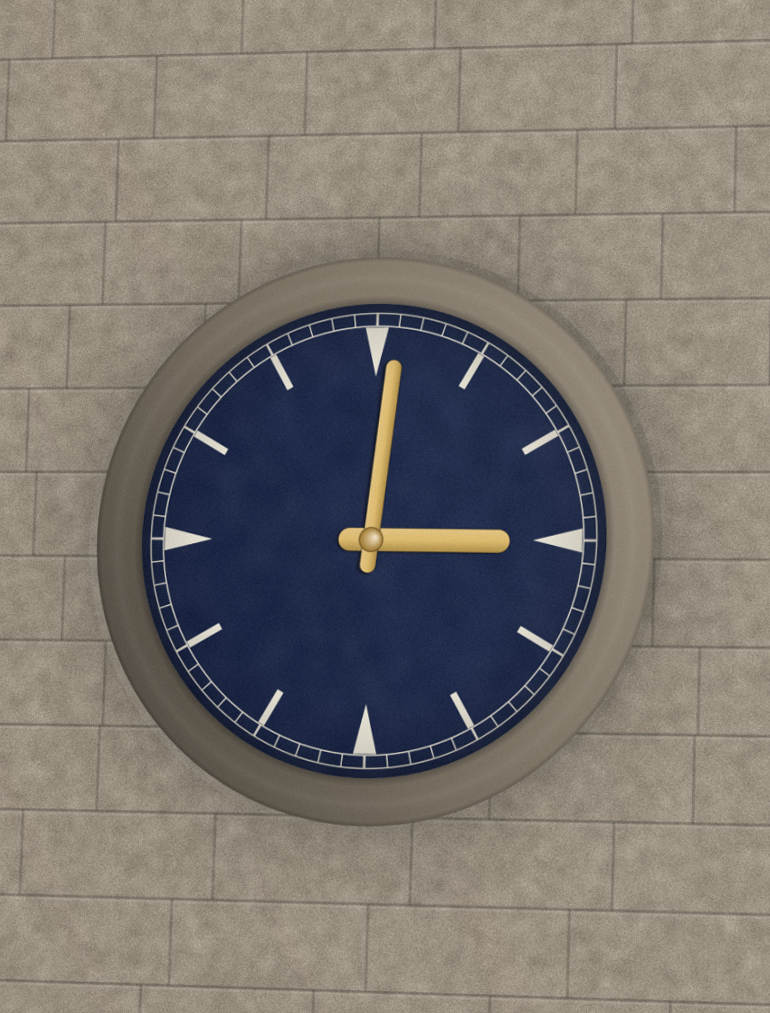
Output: 3h01
